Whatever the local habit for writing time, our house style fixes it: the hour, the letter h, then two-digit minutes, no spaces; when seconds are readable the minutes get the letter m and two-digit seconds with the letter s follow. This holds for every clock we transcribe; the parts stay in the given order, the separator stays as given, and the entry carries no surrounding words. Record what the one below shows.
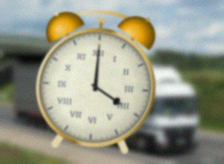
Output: 4h00
